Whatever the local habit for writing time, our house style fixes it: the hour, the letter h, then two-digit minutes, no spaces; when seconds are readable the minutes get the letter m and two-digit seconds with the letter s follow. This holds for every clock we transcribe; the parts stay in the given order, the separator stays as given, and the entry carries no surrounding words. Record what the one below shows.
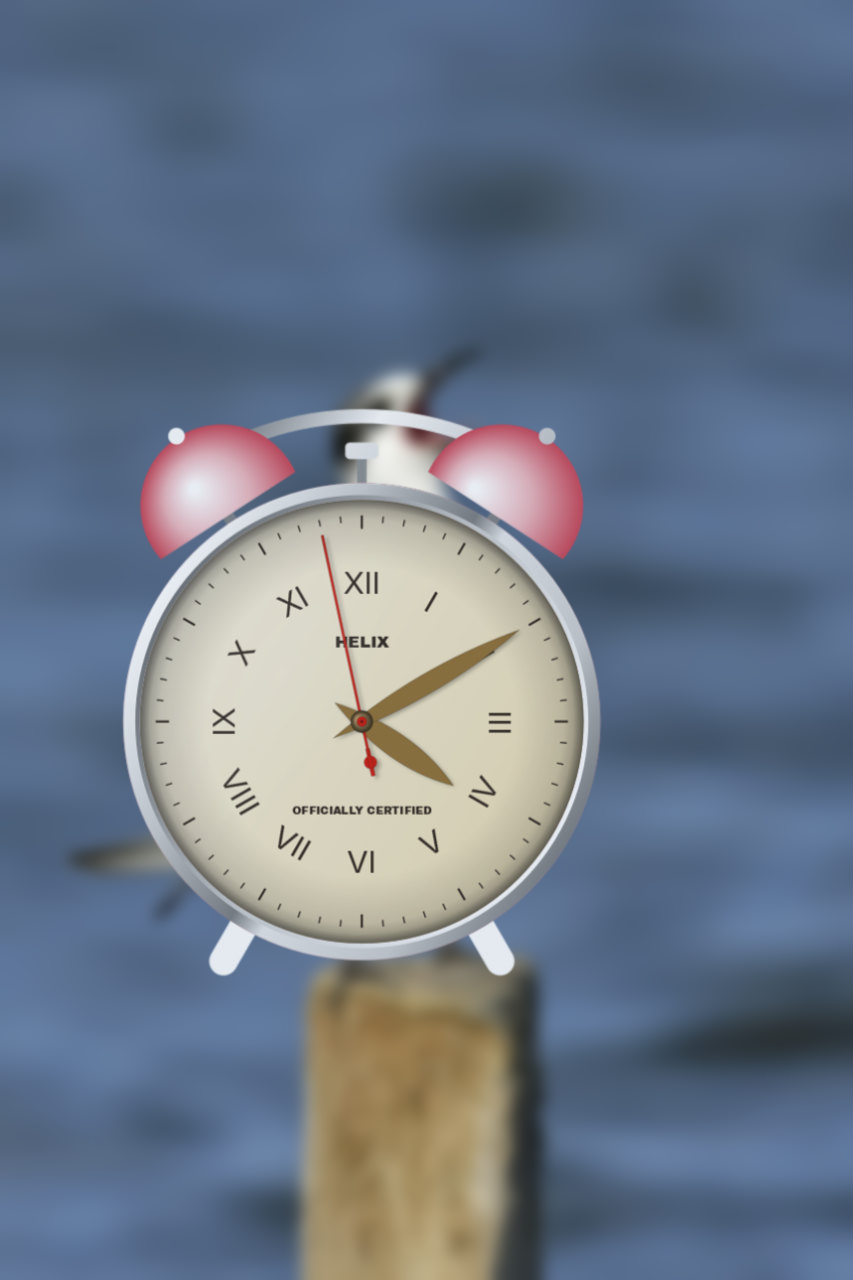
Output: 4h09m58s
